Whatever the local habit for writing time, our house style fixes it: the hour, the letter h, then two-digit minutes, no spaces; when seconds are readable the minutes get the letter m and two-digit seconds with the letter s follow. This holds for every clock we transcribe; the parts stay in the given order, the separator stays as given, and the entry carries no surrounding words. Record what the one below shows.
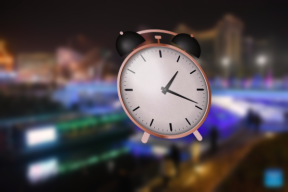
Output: 1h19
